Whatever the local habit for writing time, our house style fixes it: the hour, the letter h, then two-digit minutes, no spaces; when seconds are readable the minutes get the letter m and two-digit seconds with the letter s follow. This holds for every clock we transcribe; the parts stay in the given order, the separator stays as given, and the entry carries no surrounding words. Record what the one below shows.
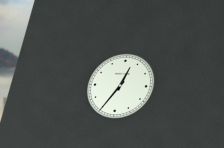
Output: 12h35
